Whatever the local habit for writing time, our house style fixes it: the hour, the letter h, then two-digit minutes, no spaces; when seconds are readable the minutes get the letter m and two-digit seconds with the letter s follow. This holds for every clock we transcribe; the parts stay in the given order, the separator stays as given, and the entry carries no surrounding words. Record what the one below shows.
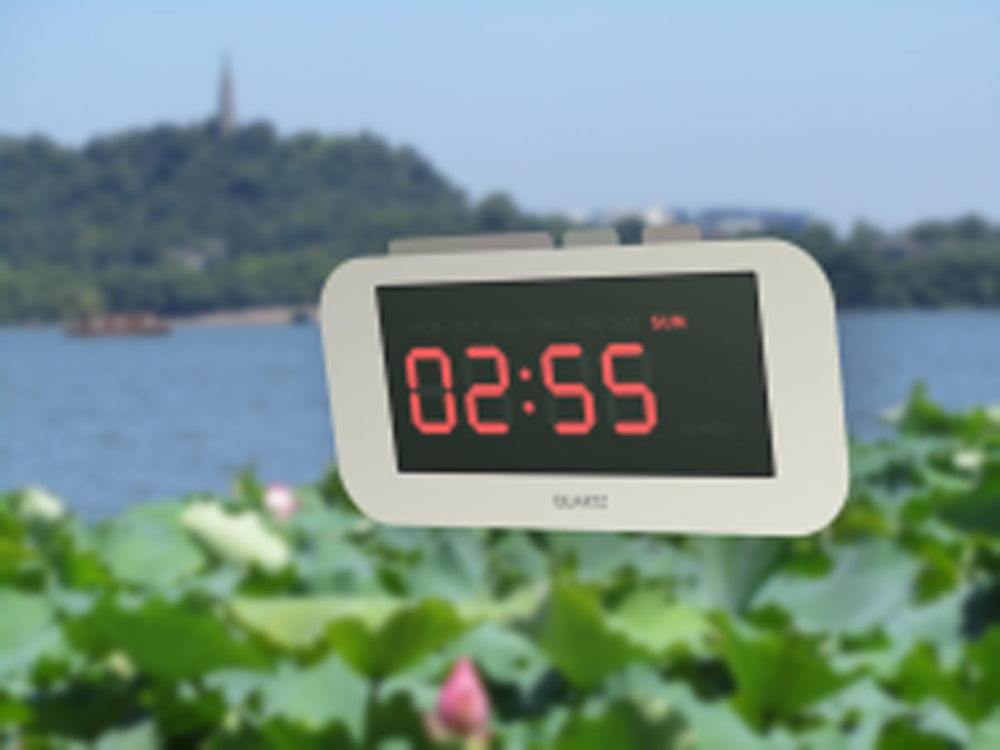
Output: 2h55
